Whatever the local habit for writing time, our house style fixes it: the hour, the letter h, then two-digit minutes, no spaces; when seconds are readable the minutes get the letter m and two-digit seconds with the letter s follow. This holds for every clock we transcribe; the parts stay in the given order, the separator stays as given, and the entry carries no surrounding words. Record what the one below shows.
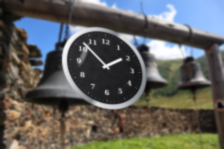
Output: 1h52
